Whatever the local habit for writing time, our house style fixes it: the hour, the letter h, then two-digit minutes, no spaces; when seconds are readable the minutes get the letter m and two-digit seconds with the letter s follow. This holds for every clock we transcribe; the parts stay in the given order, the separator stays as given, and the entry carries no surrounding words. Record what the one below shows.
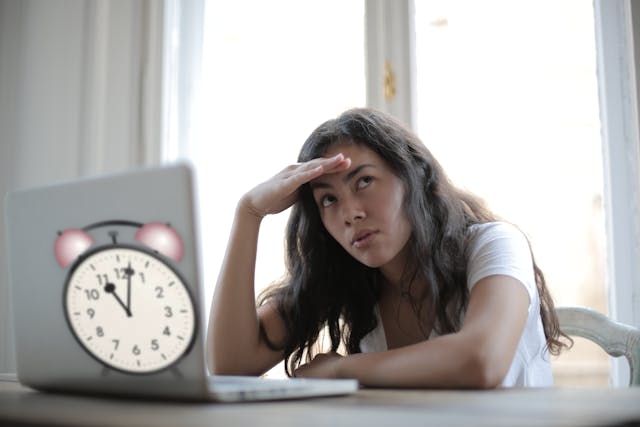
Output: 11h02
